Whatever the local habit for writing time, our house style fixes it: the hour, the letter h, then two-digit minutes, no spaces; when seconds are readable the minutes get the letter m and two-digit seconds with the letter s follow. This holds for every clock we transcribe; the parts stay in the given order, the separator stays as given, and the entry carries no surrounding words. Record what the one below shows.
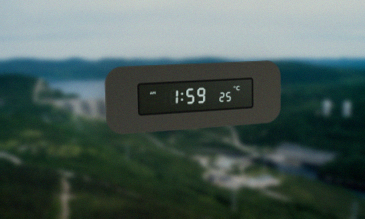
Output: 1h59
